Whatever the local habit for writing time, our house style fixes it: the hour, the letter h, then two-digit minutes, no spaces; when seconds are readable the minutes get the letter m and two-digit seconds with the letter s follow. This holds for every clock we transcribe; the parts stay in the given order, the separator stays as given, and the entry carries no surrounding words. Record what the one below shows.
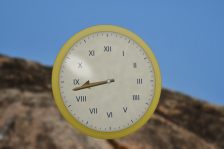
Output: 8h43
